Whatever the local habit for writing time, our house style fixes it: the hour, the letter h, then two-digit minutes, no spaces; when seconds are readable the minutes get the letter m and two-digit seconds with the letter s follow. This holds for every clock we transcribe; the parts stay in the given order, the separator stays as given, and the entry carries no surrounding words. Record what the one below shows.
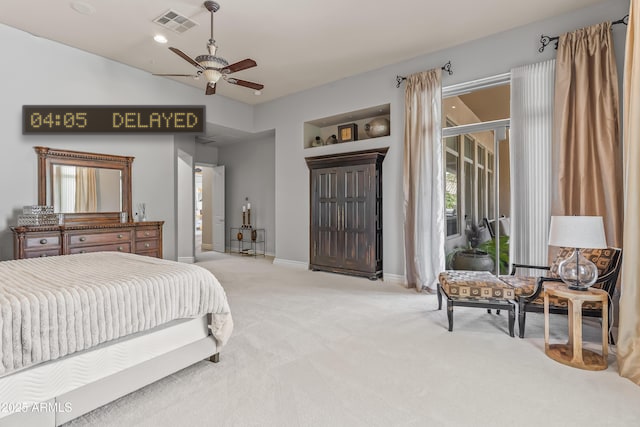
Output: 4h05
